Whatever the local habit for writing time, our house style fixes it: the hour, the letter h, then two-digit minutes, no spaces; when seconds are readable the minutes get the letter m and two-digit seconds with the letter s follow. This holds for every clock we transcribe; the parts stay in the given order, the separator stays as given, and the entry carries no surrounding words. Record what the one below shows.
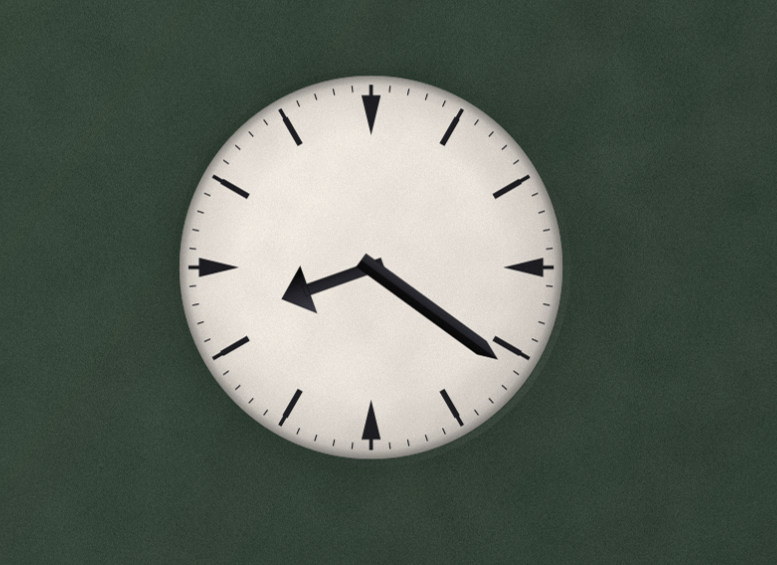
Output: 8h21
